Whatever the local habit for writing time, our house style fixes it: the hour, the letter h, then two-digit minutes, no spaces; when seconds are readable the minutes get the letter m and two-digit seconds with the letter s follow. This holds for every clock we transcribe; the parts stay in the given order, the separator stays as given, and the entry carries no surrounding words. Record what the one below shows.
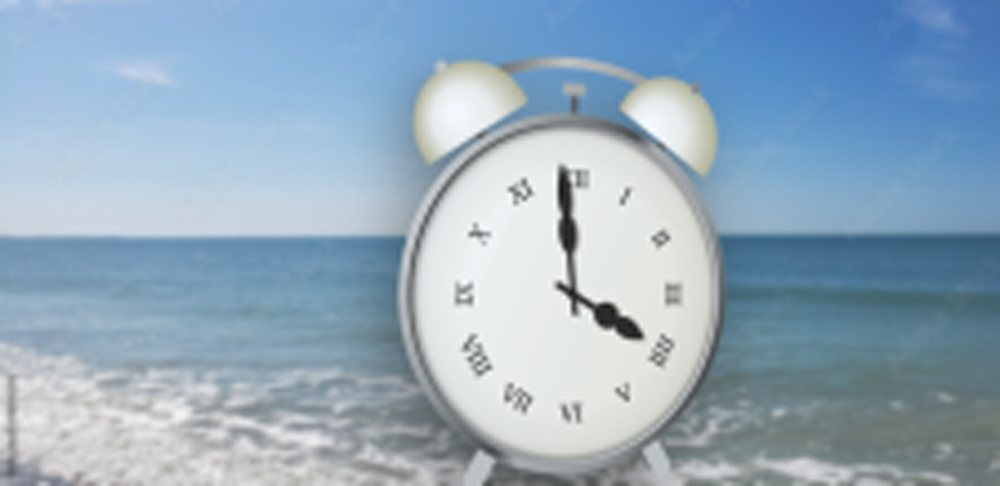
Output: 3h59
